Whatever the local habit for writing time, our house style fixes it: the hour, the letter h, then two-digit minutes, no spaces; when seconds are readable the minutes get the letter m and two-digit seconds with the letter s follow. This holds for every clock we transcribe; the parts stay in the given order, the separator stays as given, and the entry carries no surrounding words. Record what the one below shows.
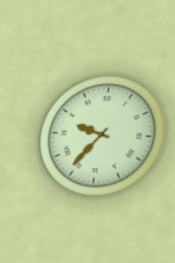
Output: 9h36
